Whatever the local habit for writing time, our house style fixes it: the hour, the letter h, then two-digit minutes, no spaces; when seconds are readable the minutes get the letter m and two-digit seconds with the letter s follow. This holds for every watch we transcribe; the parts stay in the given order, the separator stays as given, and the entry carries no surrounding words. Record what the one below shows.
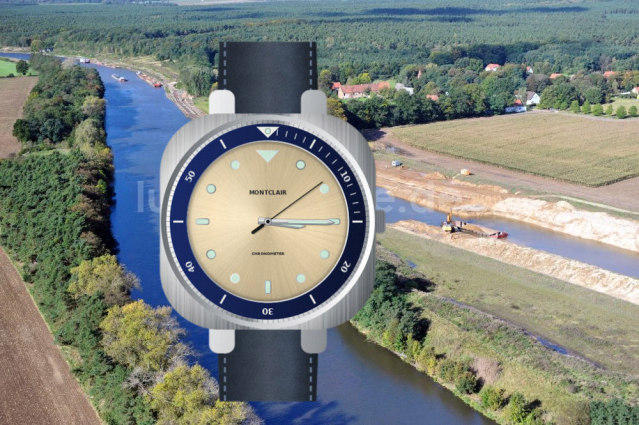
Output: 3h15m09s
